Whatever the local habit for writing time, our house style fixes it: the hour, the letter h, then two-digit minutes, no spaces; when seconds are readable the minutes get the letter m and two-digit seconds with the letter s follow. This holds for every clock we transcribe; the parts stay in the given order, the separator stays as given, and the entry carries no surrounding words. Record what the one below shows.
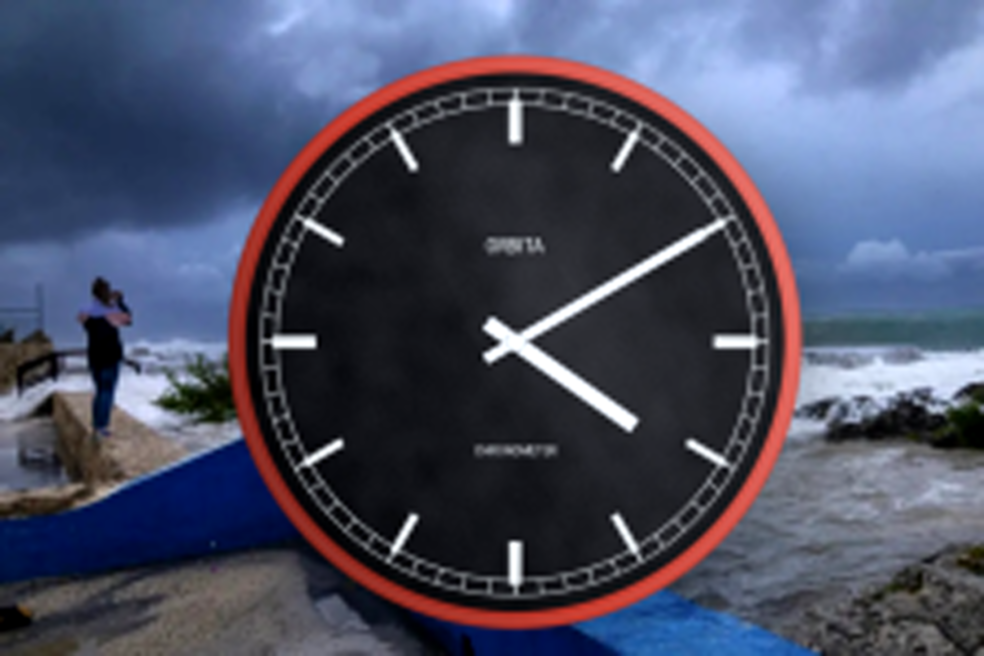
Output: 4h10
